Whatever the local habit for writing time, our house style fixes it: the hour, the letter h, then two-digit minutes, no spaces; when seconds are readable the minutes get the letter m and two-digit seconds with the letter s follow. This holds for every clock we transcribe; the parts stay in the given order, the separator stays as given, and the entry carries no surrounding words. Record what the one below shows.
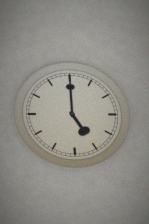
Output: 5h00
